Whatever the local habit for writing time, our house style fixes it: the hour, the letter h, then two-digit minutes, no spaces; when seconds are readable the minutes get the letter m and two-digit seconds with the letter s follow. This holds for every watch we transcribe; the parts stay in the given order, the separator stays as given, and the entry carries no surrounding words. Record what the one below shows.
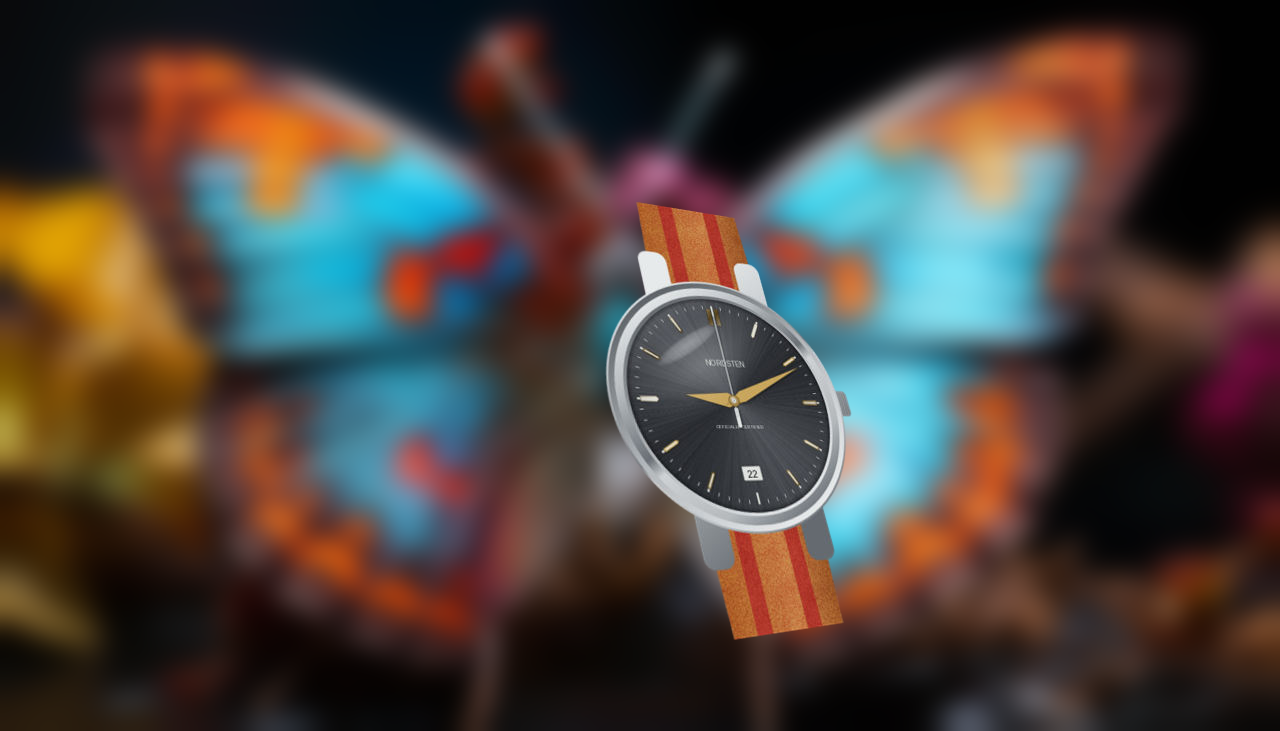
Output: 9h11m00s
